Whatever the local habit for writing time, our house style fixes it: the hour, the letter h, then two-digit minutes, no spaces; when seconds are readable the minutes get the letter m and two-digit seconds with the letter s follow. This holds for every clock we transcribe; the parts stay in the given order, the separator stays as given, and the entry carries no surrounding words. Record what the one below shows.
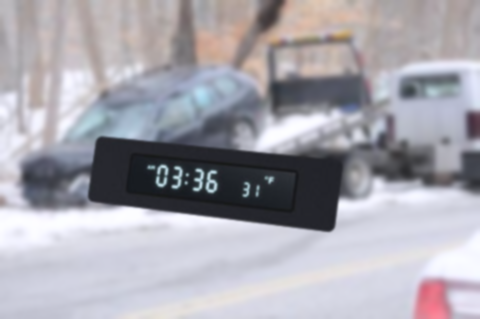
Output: 3h36
